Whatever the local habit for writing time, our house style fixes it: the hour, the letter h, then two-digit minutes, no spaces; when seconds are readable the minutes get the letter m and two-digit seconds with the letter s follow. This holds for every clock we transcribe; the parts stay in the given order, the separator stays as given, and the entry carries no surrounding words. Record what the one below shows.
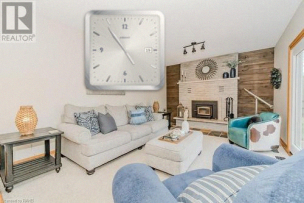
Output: 4h54
